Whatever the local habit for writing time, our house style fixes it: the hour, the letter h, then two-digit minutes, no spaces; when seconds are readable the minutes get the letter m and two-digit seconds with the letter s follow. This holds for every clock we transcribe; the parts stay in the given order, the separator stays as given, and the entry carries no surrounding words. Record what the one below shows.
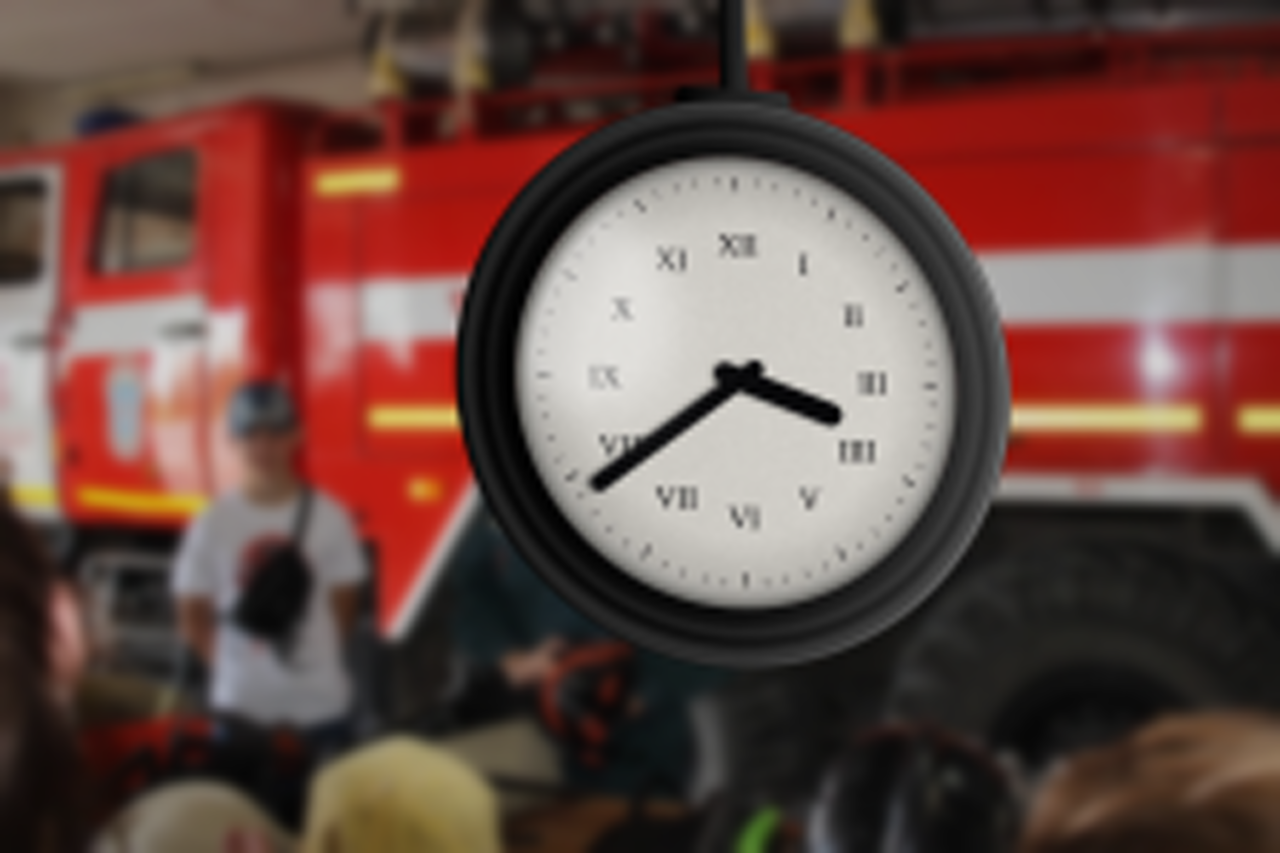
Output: 3h39
